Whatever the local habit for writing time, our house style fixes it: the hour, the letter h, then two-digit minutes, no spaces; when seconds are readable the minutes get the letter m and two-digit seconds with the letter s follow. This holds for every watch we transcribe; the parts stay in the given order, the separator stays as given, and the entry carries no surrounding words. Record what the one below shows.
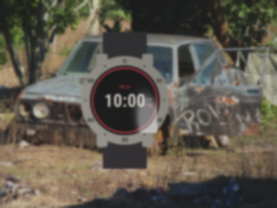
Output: 10h00
